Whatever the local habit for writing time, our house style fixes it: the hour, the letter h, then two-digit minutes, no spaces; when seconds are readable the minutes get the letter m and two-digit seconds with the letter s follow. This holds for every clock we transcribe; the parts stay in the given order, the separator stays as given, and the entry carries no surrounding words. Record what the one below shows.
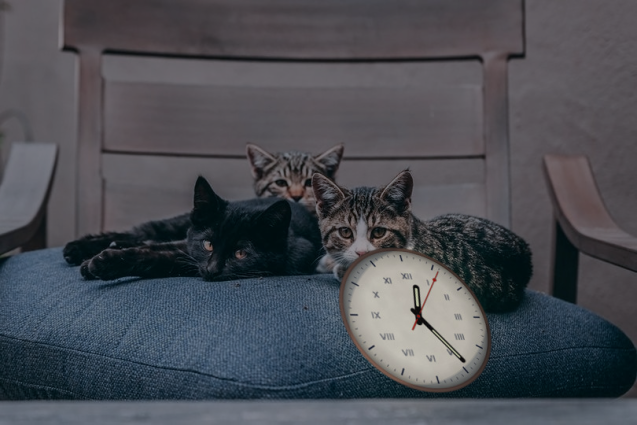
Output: 12h24m06s
